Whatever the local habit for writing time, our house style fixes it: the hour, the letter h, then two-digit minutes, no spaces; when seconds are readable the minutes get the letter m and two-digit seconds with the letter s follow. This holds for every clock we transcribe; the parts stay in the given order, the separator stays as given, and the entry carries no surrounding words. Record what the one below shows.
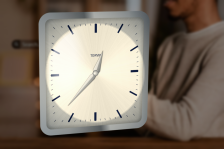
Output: 12h37
